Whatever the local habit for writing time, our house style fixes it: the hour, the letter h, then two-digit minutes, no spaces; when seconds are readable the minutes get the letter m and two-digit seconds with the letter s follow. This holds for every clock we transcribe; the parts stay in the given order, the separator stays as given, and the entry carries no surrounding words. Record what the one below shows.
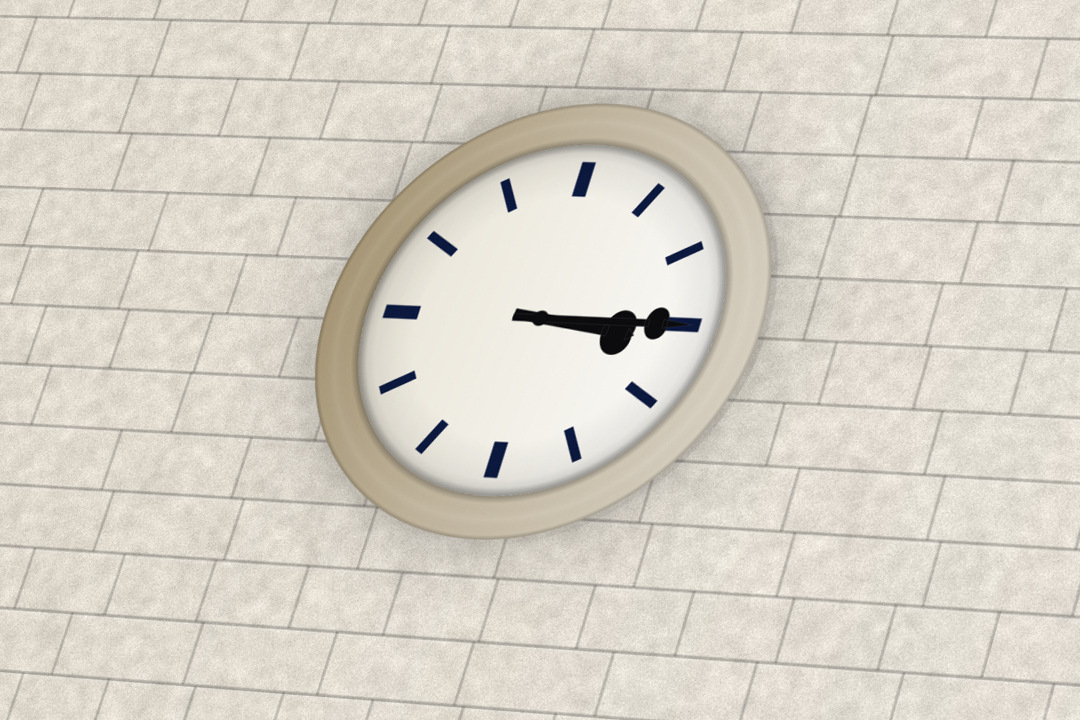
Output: 3h15
